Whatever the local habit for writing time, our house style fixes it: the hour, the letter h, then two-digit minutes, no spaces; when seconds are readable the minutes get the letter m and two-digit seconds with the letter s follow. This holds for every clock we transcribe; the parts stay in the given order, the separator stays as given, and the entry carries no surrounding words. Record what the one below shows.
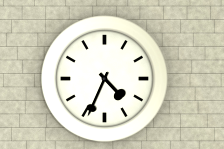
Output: 4h34
